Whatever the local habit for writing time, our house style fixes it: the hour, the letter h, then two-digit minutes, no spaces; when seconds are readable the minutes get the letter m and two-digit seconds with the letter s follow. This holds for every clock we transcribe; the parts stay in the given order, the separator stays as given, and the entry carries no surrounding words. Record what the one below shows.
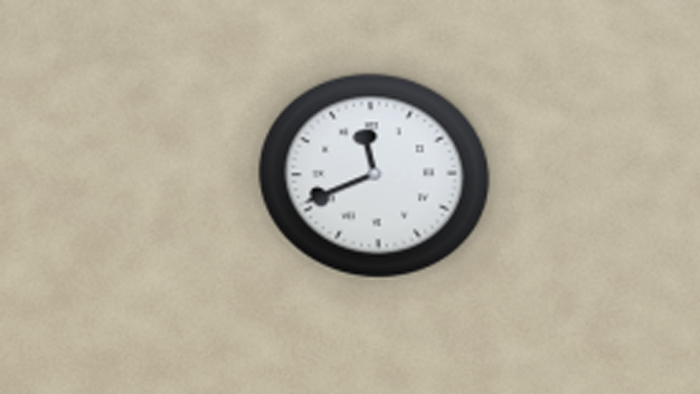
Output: 11h41
